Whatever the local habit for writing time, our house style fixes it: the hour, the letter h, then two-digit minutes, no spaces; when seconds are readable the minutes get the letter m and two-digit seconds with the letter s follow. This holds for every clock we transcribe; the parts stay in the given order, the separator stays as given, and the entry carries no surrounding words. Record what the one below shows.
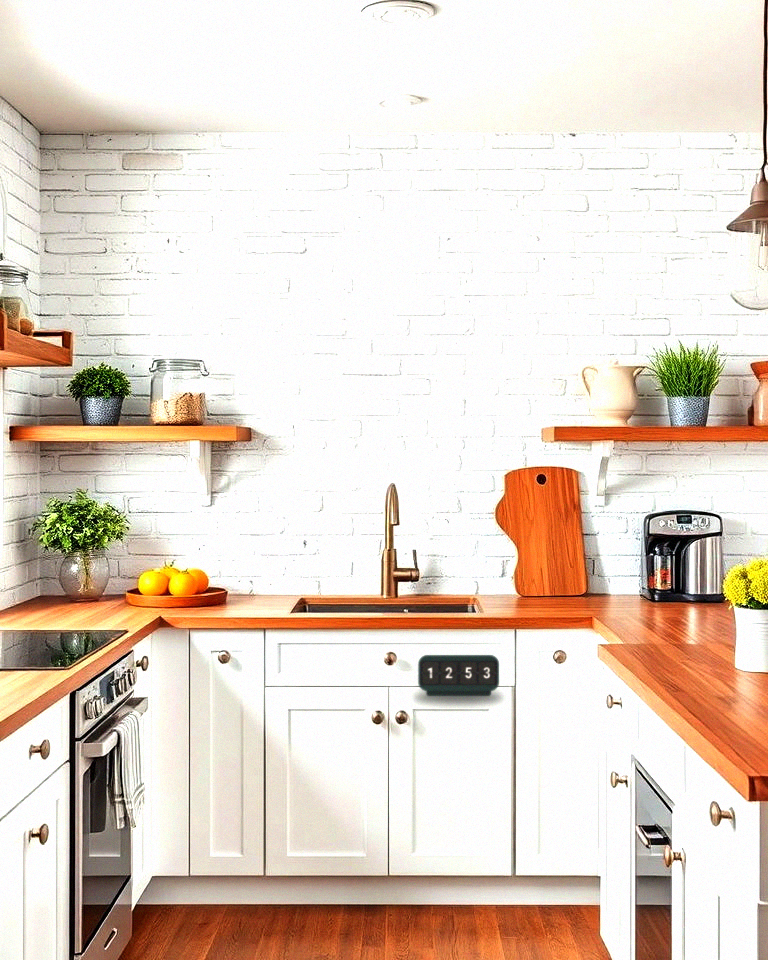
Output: 12h53
